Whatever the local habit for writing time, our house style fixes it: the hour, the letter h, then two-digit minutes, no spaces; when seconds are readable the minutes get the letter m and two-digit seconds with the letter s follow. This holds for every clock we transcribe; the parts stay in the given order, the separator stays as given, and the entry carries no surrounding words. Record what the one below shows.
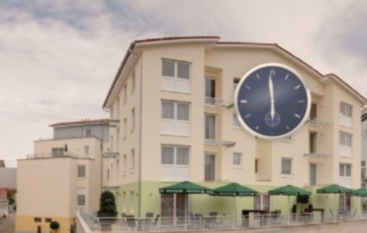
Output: 5h59
